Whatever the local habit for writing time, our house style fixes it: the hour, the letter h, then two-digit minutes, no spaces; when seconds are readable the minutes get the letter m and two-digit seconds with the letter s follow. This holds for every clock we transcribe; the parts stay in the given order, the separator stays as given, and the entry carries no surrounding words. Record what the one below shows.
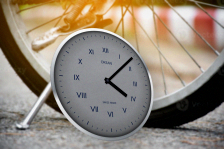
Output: 4h08
